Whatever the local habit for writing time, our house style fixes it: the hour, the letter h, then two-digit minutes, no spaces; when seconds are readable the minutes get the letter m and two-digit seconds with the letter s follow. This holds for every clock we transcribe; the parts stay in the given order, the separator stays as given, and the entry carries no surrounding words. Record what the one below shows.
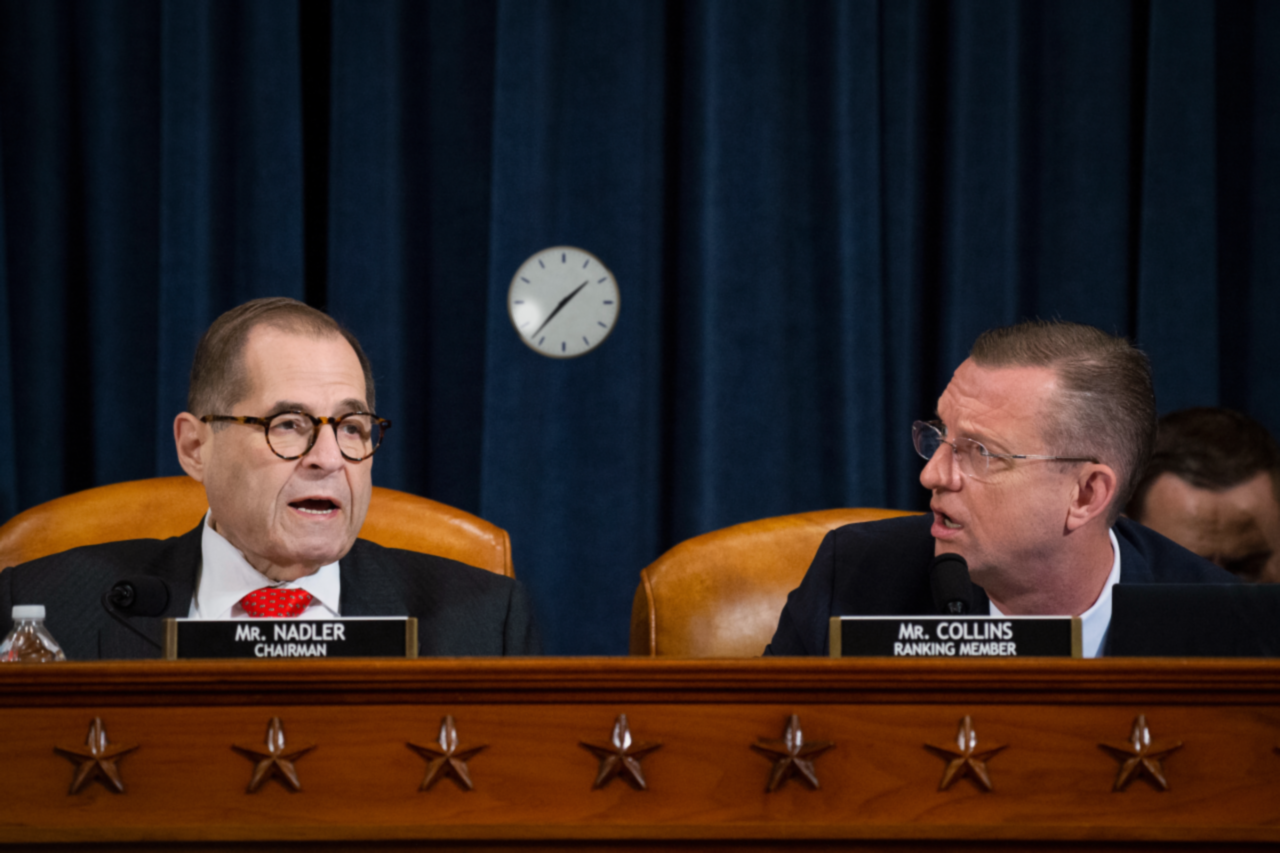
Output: 1h37
